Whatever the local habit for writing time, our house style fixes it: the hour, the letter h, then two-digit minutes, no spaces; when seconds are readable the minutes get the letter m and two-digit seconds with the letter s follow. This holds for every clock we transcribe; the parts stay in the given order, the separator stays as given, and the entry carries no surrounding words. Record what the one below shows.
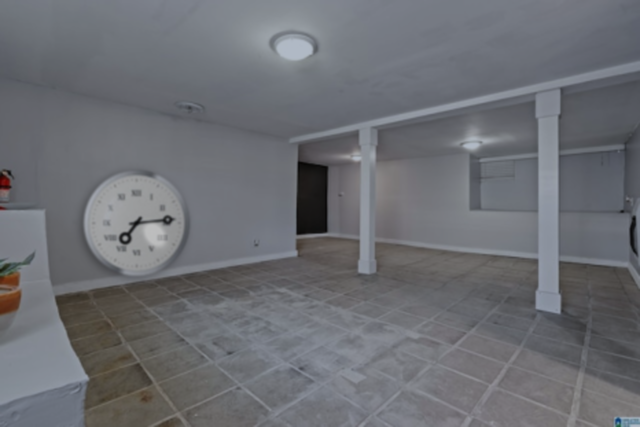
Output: 7h14
